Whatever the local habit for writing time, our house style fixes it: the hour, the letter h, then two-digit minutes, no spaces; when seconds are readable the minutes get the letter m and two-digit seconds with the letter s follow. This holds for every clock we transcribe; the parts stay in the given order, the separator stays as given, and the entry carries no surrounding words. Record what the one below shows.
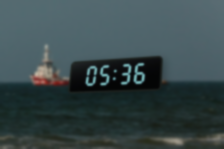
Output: 5h36
